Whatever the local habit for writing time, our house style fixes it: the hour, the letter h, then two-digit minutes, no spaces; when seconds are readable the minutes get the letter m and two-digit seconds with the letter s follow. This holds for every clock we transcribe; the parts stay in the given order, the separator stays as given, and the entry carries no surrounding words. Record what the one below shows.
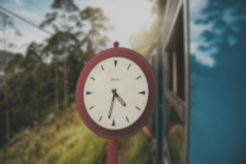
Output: 4h32
